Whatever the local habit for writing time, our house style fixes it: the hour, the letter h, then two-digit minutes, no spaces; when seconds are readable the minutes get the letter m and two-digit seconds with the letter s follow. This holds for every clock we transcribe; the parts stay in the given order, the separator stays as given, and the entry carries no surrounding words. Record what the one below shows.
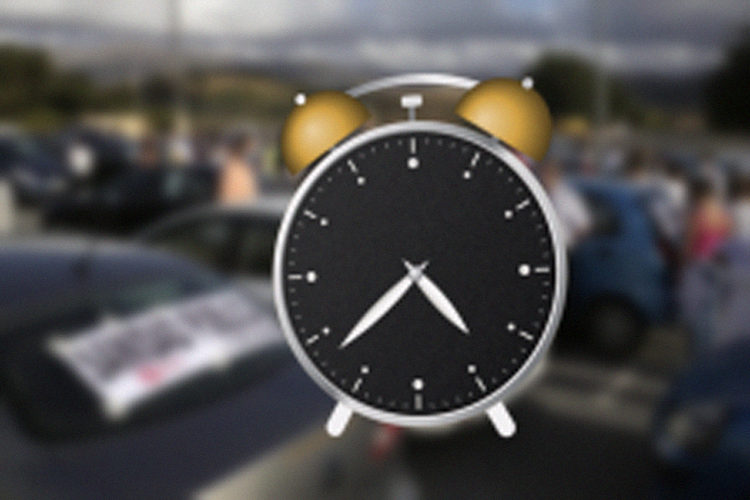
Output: 4h38
